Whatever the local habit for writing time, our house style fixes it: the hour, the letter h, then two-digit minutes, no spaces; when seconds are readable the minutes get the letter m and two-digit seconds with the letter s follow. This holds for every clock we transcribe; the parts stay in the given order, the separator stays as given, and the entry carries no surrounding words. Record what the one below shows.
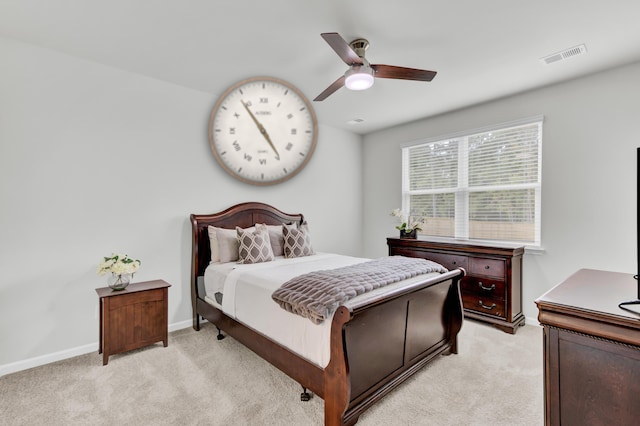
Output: 4h54
